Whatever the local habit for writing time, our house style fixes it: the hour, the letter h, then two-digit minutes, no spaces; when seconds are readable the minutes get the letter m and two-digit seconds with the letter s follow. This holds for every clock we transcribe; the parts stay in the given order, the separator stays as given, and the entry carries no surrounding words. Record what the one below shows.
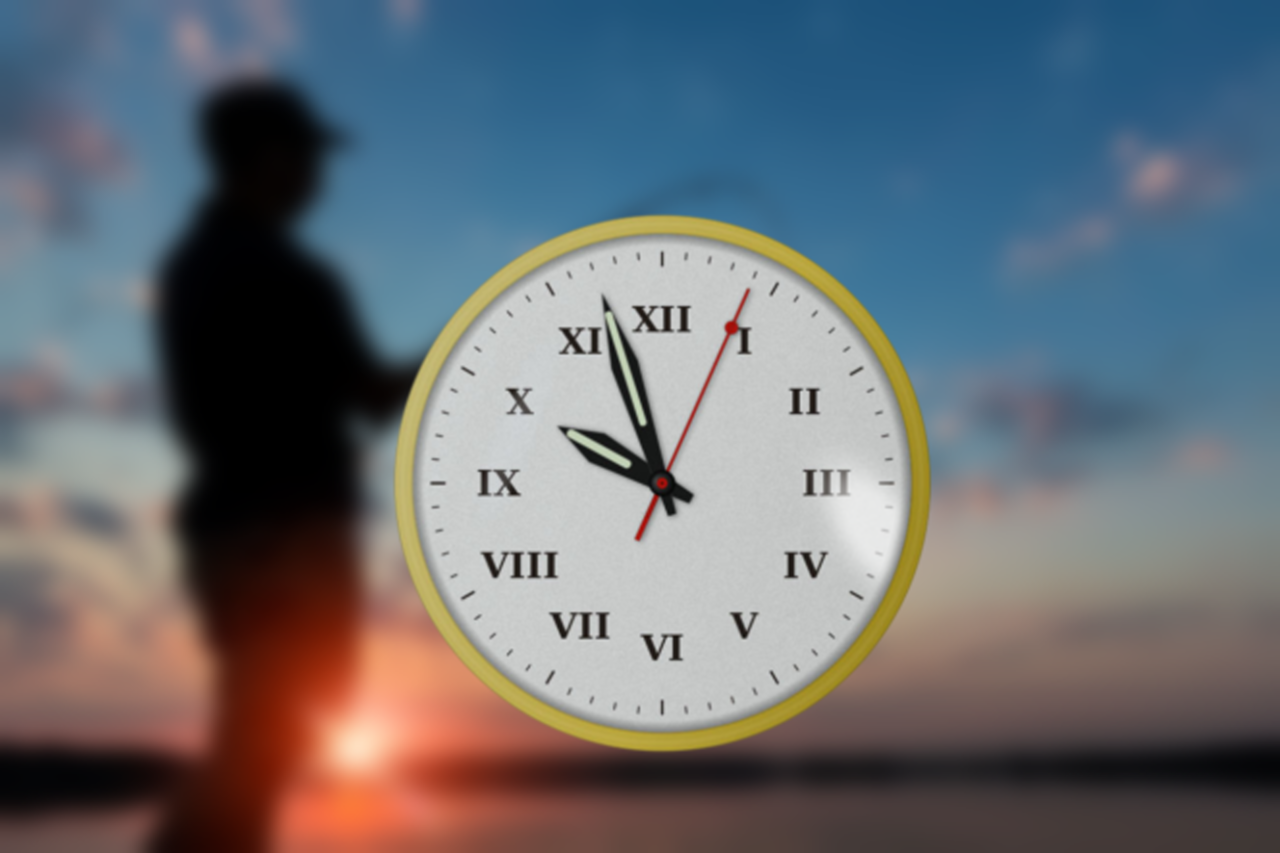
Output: 9h57m04s
